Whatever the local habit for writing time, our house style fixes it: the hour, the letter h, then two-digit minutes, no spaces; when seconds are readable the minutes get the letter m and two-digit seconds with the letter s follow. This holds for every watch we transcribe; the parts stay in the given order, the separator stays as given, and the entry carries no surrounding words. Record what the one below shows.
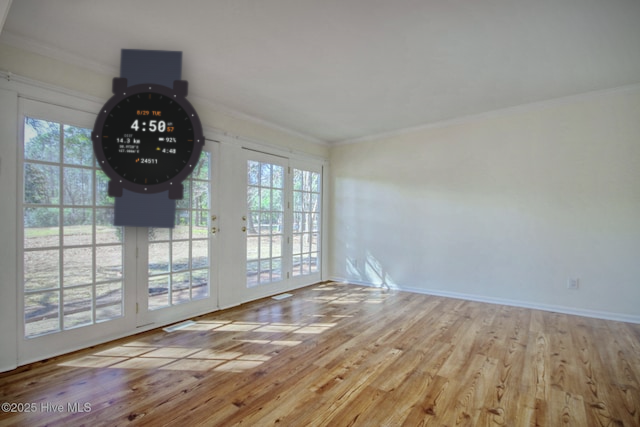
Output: 4h50
